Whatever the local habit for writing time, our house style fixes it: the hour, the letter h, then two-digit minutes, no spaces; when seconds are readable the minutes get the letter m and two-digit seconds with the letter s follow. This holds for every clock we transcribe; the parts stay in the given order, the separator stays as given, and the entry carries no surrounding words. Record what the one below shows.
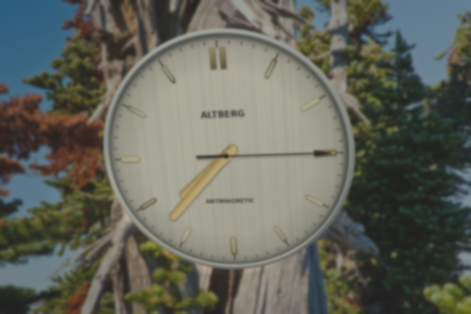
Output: 7h37m15s
